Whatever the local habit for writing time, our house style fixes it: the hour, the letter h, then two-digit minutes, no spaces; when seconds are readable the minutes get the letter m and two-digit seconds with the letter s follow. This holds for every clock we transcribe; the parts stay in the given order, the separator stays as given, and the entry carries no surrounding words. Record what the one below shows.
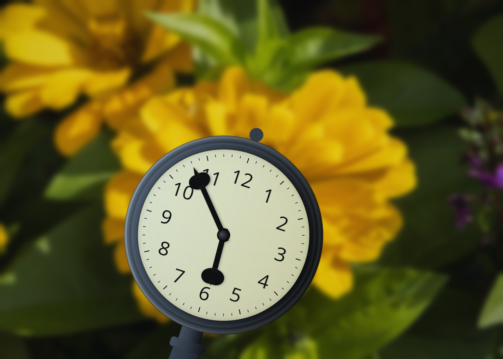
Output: 5h53
